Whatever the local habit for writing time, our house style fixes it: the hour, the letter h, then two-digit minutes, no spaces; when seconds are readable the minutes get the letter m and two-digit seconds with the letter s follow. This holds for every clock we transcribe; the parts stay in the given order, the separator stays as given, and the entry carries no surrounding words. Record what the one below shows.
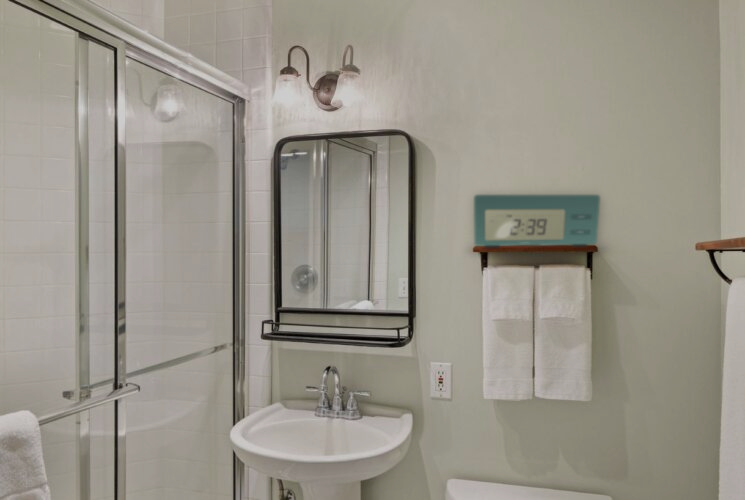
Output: 2h39
